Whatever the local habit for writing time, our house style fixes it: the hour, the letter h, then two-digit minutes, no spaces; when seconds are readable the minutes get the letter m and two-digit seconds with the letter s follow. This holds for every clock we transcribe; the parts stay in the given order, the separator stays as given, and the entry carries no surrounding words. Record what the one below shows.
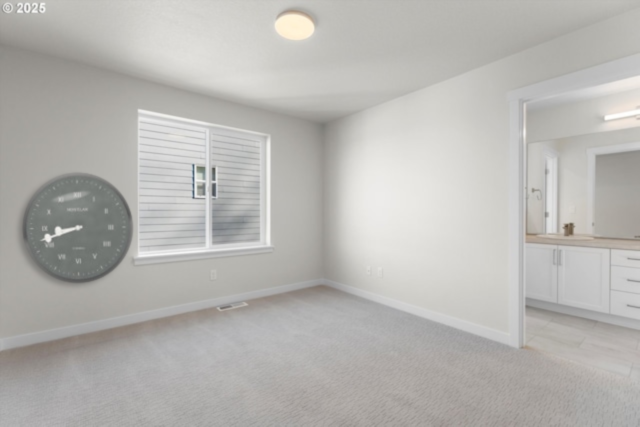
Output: 8h42
